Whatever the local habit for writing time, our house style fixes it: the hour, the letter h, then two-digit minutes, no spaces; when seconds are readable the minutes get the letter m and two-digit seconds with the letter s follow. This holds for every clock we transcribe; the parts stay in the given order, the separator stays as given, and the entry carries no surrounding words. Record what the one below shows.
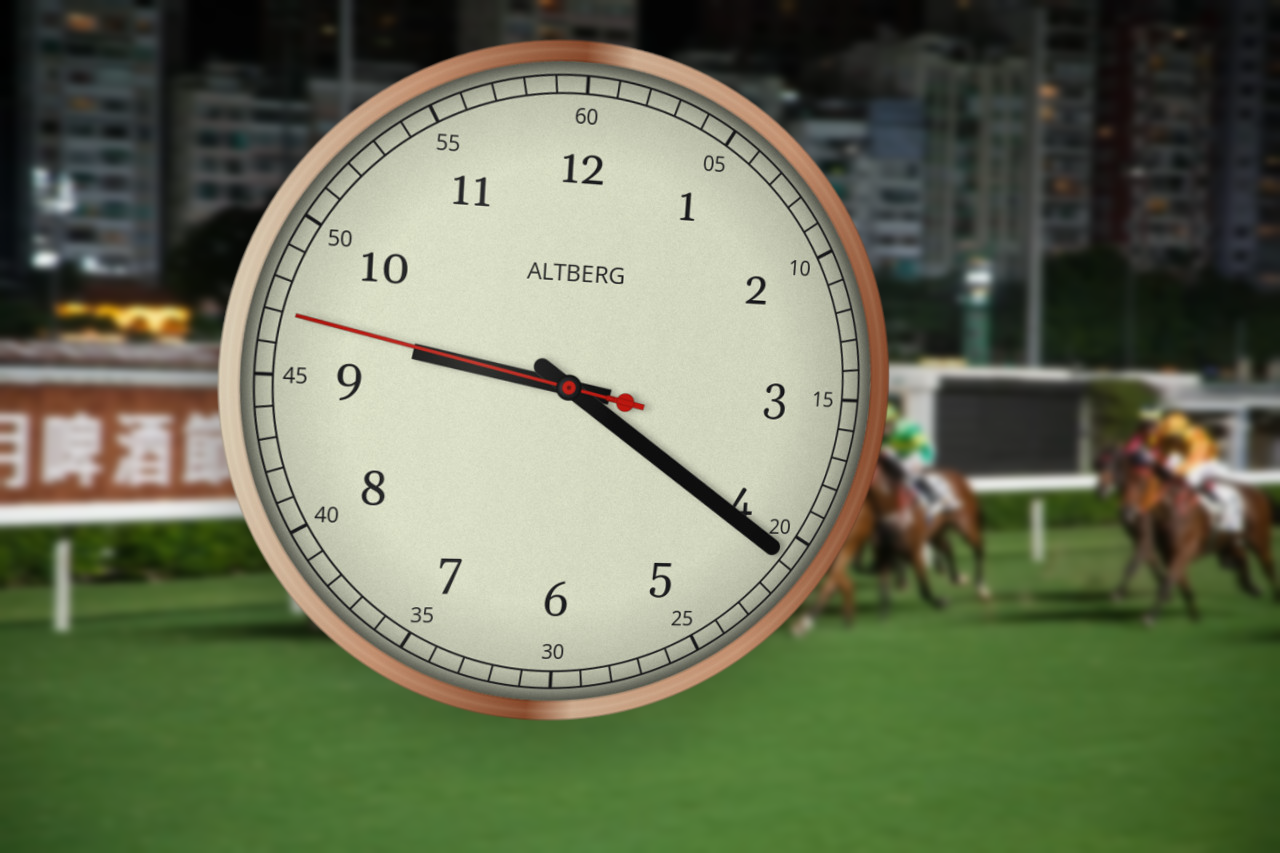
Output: 9h20m47s
